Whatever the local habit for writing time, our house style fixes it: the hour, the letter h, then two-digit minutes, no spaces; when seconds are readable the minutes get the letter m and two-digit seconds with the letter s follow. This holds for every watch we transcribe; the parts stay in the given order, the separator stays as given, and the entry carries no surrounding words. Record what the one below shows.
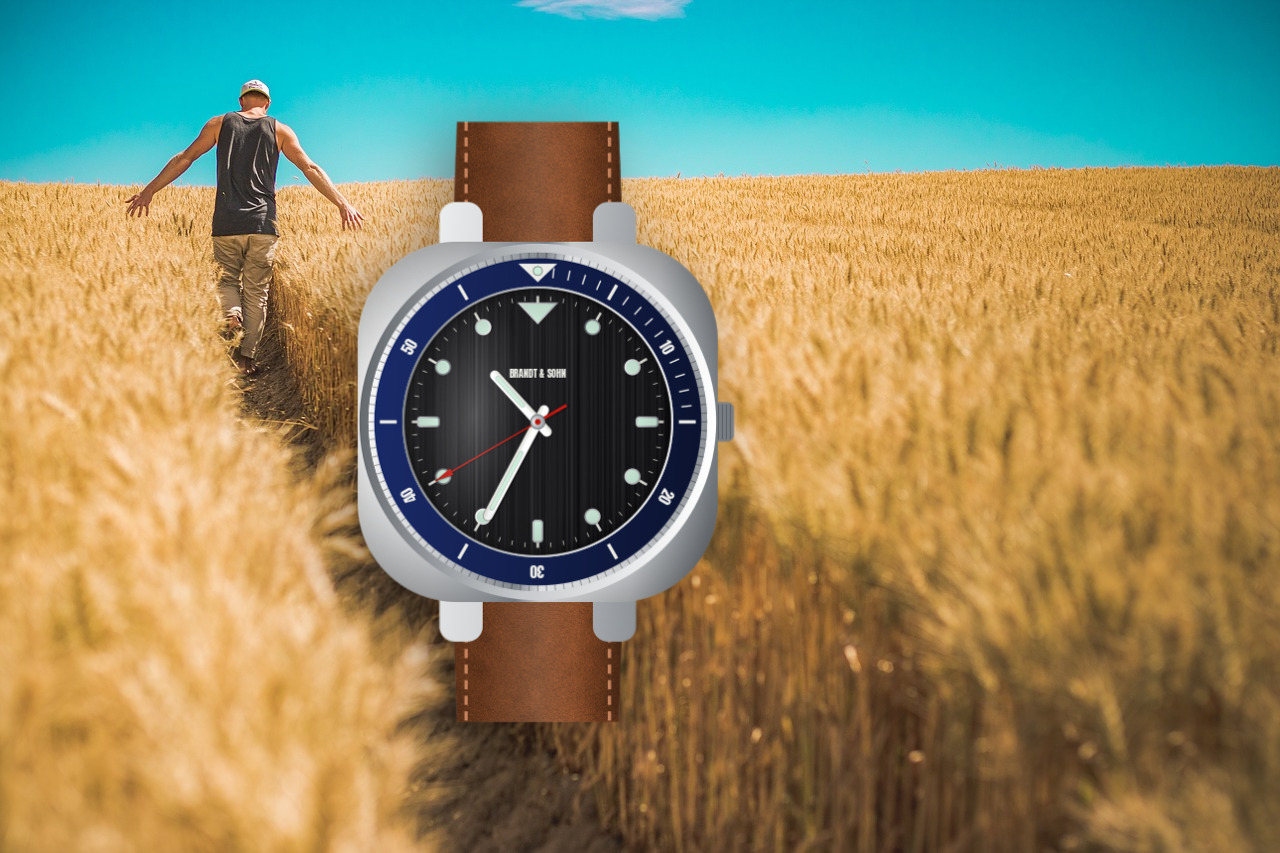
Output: 10h34m40s
